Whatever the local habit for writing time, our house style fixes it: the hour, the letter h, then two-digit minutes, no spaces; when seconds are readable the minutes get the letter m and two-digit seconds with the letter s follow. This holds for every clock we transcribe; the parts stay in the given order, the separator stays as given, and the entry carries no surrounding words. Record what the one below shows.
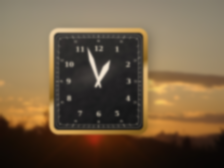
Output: 12h57
